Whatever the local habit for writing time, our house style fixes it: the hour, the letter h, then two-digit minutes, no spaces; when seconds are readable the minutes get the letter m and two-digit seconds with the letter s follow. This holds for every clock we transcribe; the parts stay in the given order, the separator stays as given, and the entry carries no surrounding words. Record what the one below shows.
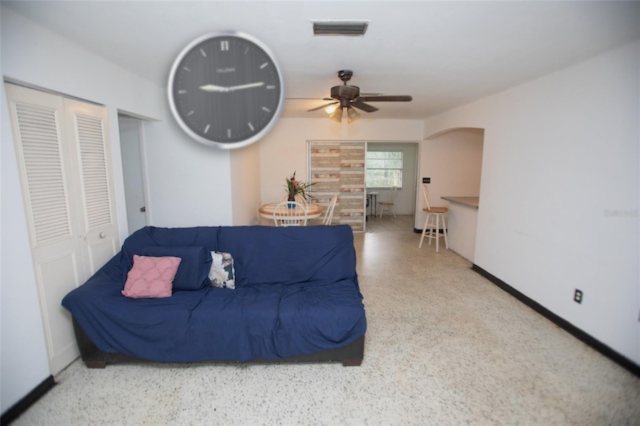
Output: 9h14
